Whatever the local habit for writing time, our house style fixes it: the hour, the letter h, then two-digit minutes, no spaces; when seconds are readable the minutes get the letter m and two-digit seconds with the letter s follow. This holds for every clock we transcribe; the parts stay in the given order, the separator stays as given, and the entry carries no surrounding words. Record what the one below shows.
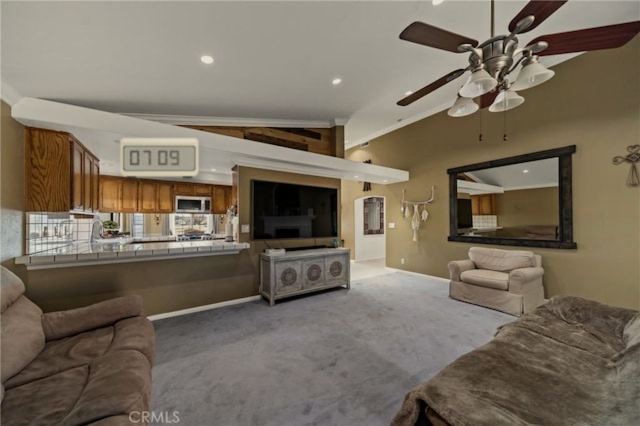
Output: 7h09
